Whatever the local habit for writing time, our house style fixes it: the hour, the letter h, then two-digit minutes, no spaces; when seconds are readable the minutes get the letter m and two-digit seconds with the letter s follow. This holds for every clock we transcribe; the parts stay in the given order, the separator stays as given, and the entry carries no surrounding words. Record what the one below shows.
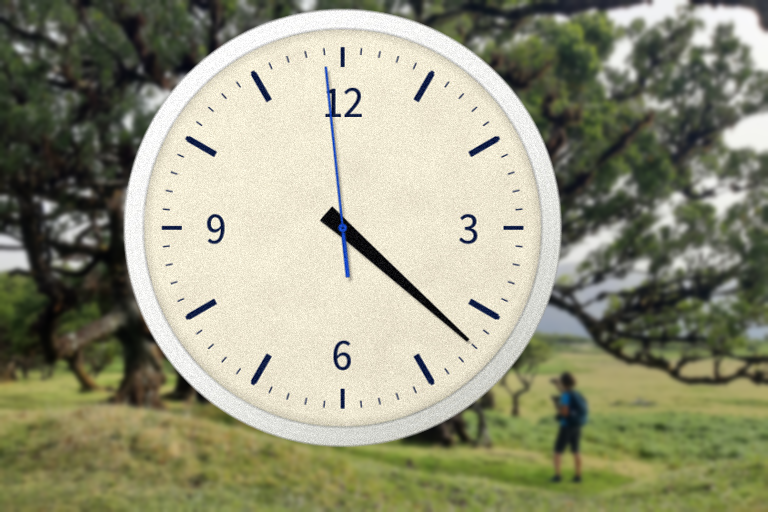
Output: 4h21m59s
